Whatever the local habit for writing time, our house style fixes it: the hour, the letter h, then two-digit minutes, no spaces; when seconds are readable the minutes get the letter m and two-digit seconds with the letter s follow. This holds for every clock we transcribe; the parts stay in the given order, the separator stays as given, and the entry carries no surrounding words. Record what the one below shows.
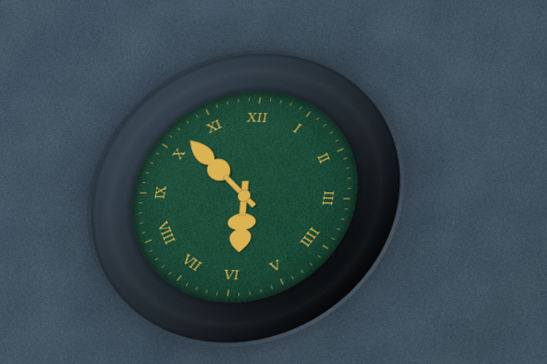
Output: 5h52
